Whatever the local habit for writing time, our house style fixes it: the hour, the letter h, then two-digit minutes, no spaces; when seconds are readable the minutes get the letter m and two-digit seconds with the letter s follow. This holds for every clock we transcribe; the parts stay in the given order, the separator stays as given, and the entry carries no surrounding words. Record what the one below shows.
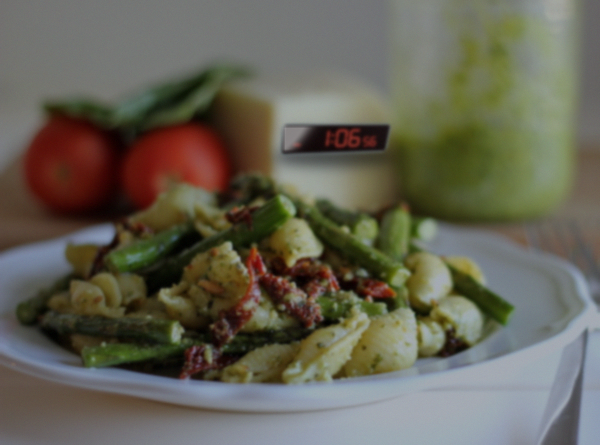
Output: 1h06
